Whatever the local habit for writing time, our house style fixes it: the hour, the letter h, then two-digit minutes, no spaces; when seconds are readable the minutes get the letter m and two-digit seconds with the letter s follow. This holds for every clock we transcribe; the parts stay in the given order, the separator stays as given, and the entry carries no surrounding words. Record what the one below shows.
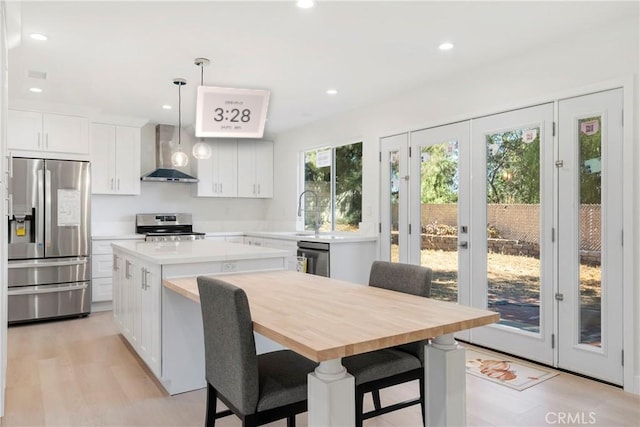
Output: 3h28
